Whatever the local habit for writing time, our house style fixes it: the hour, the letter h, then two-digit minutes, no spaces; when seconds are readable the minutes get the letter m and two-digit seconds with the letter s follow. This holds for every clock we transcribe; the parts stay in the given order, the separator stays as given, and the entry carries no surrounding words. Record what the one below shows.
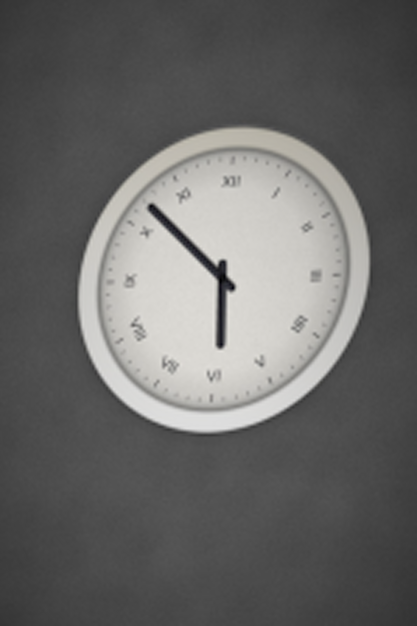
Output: 5h52
